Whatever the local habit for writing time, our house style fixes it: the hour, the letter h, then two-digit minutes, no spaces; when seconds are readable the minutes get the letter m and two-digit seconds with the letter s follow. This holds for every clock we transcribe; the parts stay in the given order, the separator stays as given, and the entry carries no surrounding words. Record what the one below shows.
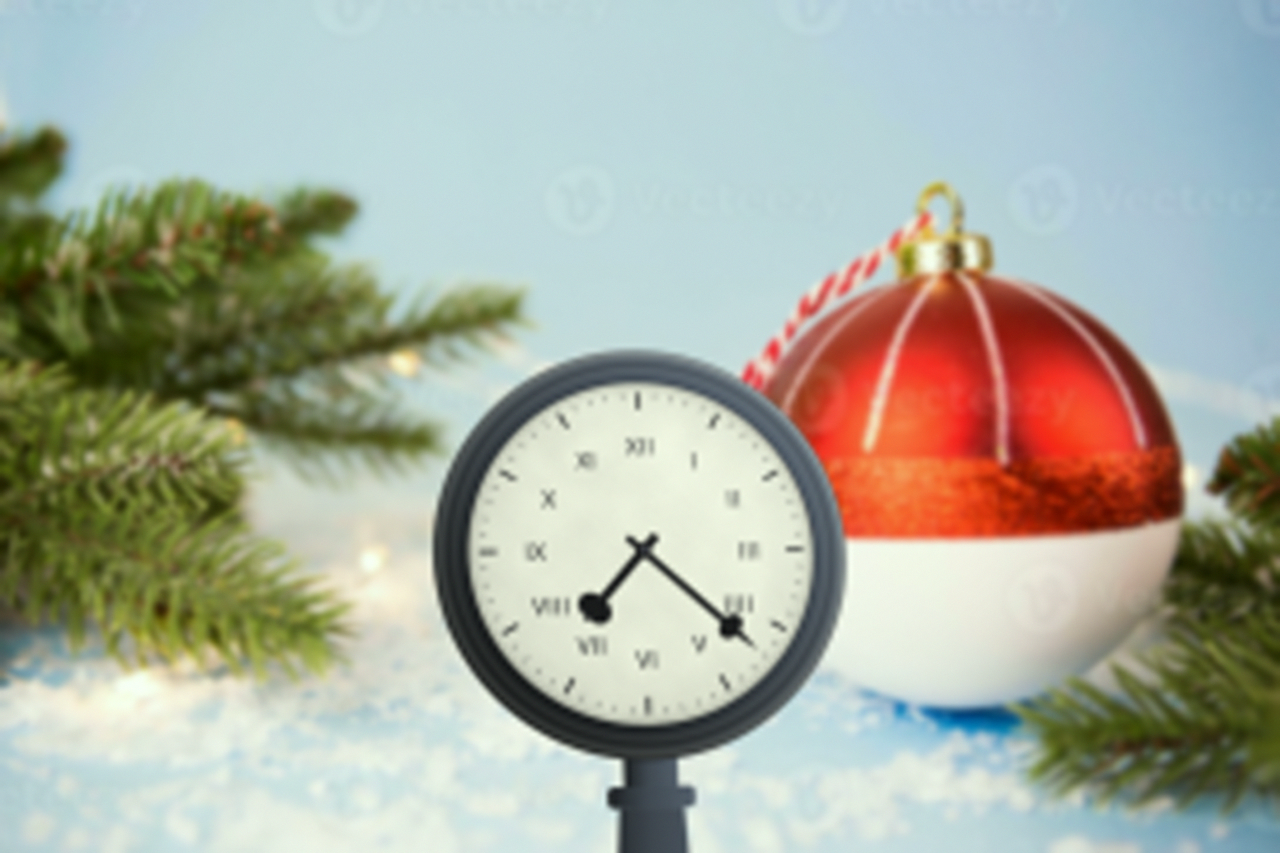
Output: 7h22
